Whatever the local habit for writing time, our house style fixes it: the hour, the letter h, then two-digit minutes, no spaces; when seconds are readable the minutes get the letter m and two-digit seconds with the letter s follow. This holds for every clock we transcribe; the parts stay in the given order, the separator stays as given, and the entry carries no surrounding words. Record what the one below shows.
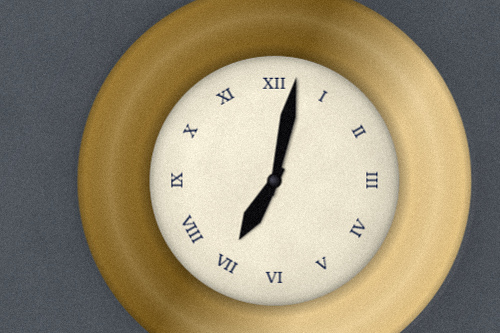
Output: 7h02
